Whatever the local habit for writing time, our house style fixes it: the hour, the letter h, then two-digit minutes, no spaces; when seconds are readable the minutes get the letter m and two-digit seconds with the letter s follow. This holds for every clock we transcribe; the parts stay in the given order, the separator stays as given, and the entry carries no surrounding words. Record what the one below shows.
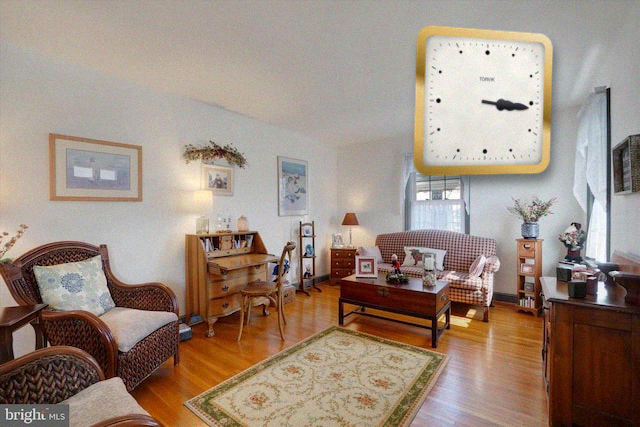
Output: 3h16
